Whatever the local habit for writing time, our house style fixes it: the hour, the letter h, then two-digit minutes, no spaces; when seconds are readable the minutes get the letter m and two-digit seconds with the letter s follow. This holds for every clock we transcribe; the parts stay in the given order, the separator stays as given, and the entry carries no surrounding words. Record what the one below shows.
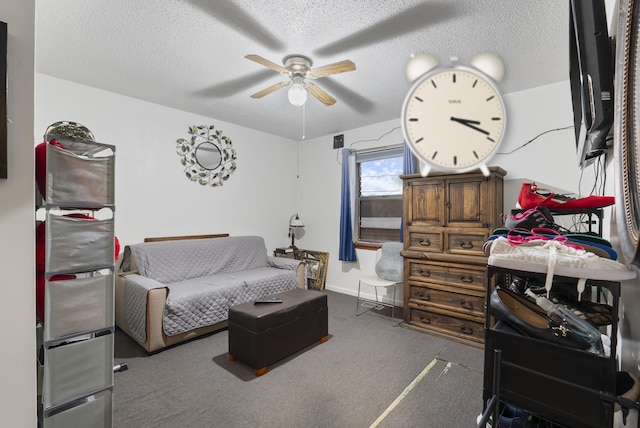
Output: 3h19
